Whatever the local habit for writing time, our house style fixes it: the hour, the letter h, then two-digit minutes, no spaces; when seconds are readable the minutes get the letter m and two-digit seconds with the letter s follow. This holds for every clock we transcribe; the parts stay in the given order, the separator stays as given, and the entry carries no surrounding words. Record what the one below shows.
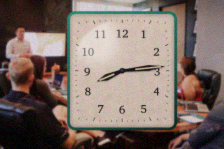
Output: 8h14
